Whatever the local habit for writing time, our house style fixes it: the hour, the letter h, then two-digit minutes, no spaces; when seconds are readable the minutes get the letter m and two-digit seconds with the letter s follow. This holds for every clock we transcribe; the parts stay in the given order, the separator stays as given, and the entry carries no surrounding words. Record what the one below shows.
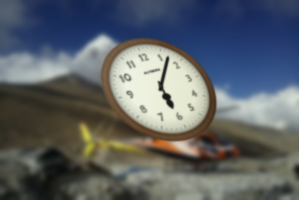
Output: 6h07
